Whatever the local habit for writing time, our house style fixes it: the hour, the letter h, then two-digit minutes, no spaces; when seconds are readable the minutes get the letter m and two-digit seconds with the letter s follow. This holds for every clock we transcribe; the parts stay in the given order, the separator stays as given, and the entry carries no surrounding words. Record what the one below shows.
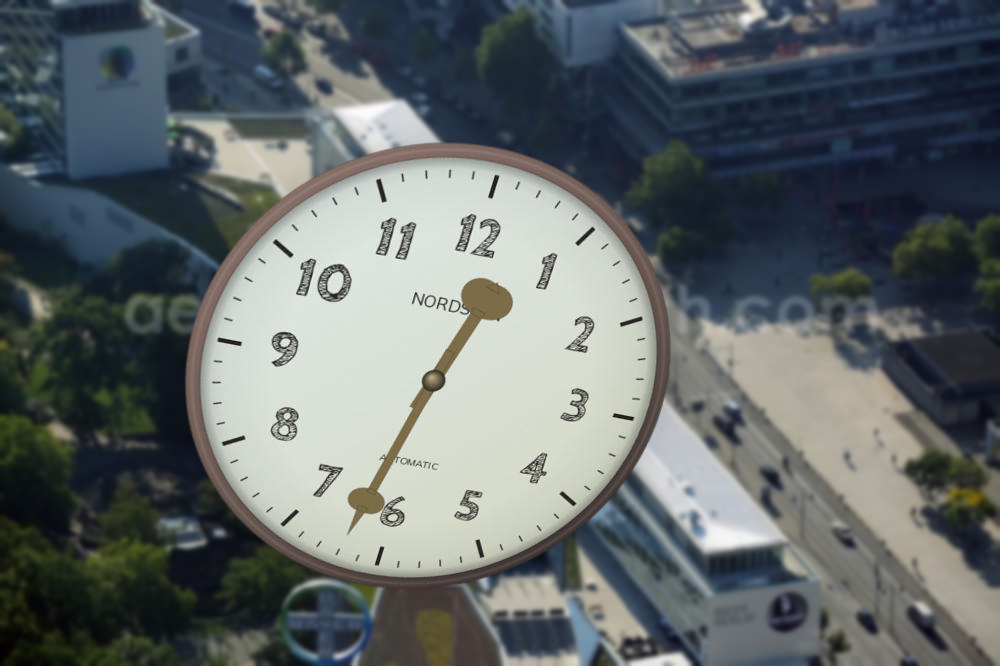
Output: 12h32
